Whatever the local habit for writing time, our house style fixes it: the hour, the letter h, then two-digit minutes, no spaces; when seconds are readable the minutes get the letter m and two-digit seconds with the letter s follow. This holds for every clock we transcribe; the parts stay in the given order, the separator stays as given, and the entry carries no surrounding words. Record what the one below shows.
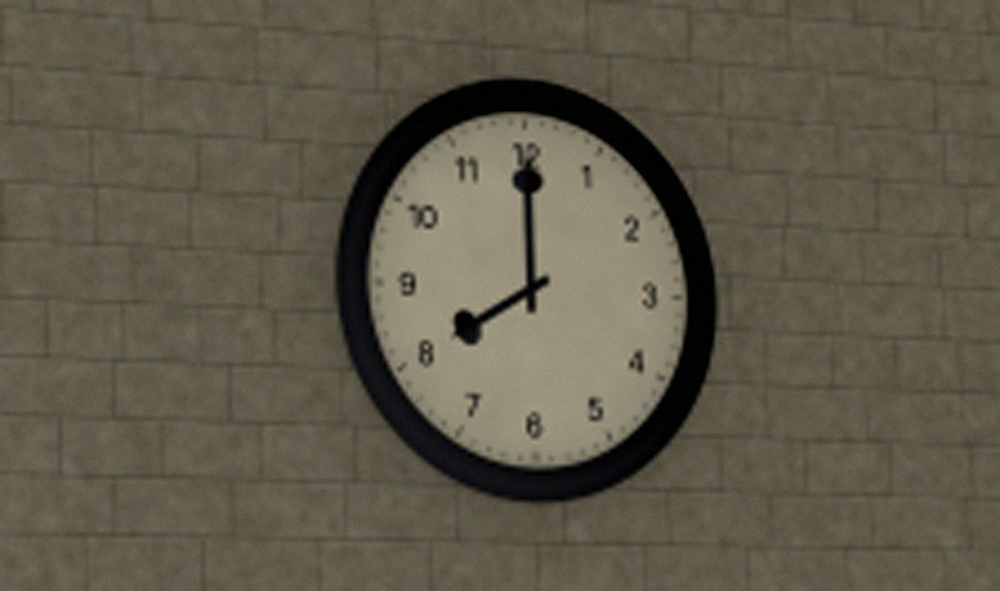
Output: 8h00
